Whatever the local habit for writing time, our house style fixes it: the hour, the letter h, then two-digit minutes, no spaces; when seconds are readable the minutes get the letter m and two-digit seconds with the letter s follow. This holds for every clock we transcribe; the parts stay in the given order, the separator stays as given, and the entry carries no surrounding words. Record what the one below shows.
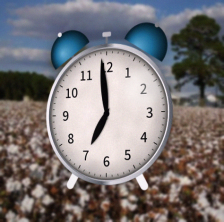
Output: 6h59
